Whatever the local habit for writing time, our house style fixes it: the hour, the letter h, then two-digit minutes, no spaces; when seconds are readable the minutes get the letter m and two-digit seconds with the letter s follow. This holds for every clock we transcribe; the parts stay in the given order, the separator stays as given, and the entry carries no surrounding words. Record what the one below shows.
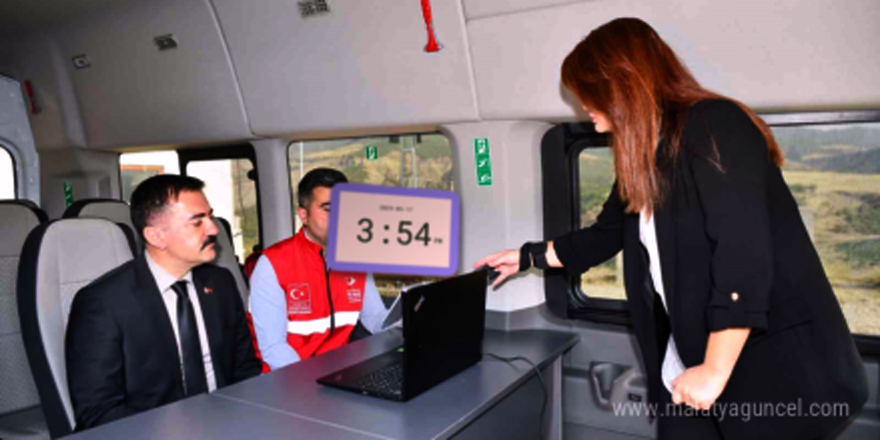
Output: 3h54
